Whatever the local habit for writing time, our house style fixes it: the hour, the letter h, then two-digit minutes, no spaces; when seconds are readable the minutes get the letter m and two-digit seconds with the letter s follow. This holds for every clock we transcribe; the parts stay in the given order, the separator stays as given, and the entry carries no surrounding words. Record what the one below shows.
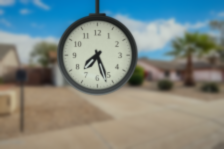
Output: 7h27
